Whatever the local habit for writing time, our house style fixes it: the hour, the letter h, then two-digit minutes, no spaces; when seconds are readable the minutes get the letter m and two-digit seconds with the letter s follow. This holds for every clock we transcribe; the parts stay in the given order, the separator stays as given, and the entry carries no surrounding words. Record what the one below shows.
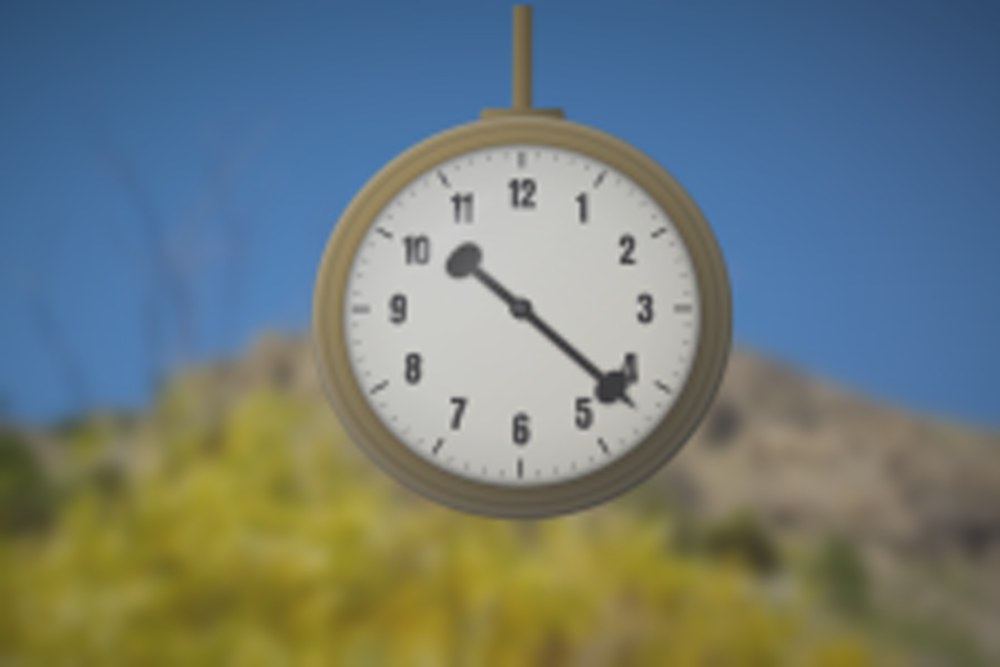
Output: 10h22
